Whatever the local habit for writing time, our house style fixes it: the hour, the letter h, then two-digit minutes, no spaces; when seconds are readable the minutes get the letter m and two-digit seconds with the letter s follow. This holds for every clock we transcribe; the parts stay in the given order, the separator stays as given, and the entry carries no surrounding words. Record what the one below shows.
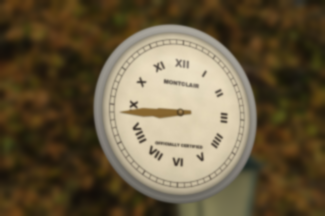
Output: 8h44
